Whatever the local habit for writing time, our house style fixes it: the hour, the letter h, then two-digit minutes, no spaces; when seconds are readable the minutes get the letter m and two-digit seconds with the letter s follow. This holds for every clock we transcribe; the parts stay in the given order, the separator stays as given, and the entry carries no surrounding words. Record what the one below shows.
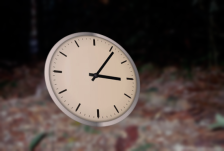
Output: 3h06
